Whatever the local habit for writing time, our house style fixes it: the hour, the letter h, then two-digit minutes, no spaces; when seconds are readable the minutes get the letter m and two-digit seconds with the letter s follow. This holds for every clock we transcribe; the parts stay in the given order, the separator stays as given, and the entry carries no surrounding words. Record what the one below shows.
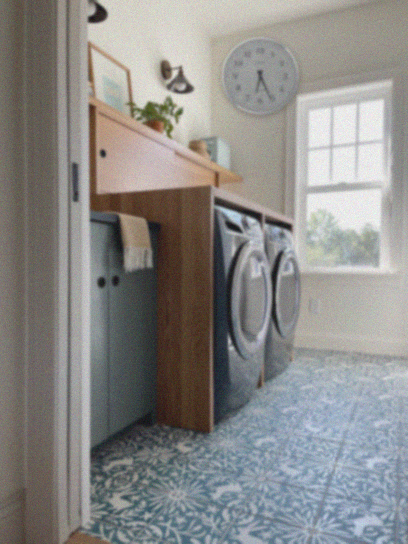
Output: 6h26
